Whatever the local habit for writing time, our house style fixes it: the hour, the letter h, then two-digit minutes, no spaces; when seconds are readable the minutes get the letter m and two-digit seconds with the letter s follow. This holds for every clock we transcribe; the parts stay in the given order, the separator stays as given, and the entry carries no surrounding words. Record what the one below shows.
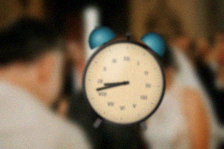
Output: 8h42
